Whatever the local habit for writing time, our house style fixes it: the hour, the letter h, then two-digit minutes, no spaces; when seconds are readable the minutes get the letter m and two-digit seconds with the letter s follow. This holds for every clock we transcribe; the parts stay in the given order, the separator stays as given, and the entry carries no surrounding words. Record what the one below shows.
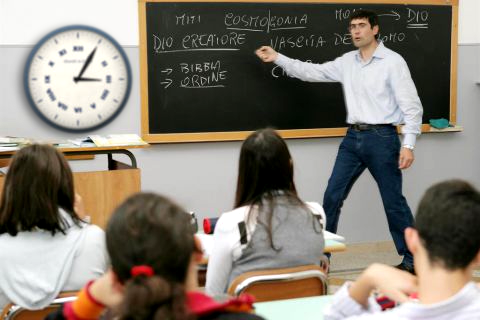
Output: 3h05
